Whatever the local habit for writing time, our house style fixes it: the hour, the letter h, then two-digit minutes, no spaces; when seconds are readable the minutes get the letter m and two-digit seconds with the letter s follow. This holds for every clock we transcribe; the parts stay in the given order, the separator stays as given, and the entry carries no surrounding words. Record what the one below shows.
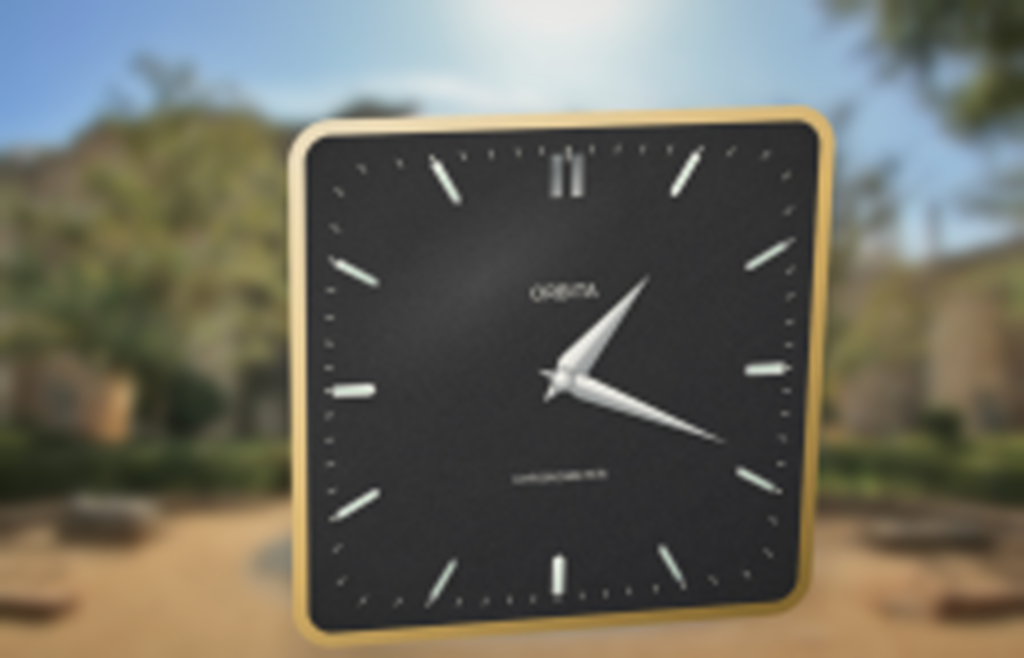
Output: 1h19
